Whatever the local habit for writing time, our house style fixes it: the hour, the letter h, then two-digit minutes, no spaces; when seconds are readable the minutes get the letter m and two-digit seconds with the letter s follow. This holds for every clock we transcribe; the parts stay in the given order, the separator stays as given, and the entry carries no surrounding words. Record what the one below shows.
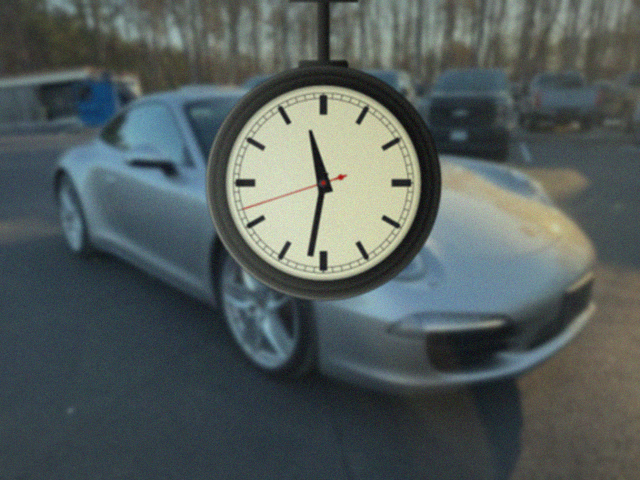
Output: 11h31m42s
